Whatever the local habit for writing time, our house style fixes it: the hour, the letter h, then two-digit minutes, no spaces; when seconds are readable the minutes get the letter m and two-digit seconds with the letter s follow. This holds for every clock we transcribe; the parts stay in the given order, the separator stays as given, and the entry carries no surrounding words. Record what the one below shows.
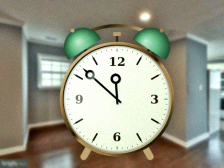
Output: 11h52
